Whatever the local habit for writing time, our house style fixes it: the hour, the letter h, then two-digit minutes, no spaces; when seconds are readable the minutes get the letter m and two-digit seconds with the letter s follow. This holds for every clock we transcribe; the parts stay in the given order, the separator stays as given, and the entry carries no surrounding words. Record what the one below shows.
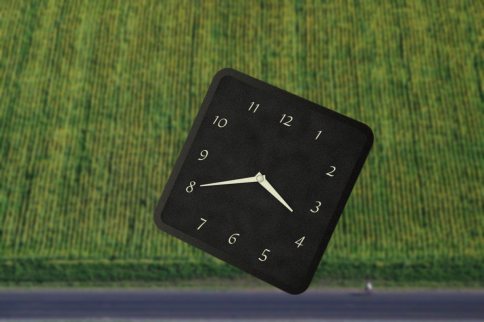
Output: 3h40
